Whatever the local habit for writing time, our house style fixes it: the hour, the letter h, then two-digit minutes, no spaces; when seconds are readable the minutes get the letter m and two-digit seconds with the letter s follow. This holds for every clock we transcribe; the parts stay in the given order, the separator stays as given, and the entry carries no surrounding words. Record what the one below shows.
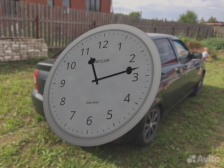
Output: 11h13
